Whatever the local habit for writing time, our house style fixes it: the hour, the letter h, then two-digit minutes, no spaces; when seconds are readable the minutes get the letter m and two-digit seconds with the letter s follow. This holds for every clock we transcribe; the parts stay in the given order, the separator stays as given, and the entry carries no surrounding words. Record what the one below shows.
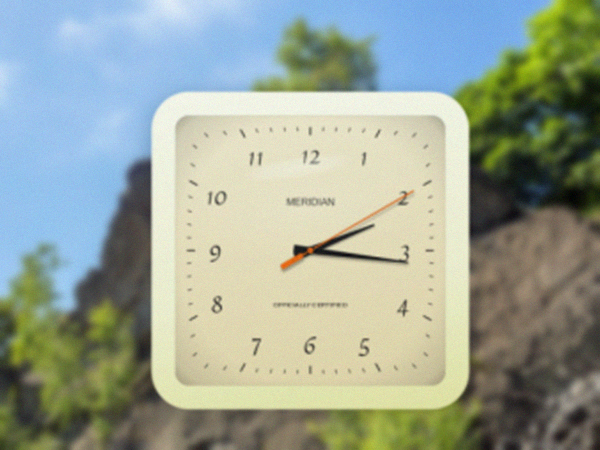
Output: 2h16m10s
